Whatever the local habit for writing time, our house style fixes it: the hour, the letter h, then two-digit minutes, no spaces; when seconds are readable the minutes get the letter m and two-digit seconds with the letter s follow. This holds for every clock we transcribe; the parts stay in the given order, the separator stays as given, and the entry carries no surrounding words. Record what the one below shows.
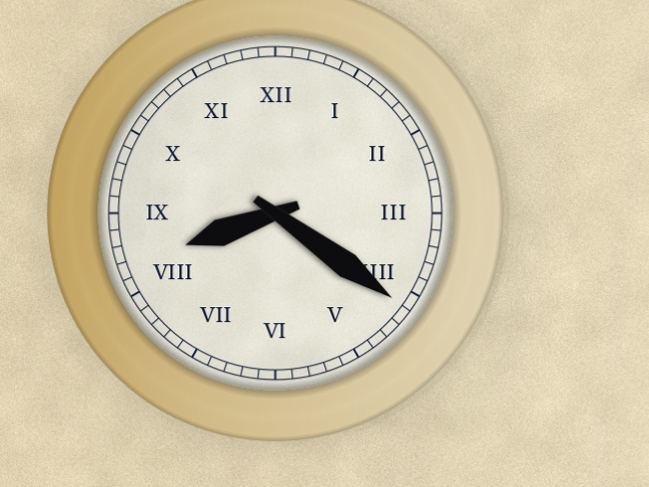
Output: 8h21
